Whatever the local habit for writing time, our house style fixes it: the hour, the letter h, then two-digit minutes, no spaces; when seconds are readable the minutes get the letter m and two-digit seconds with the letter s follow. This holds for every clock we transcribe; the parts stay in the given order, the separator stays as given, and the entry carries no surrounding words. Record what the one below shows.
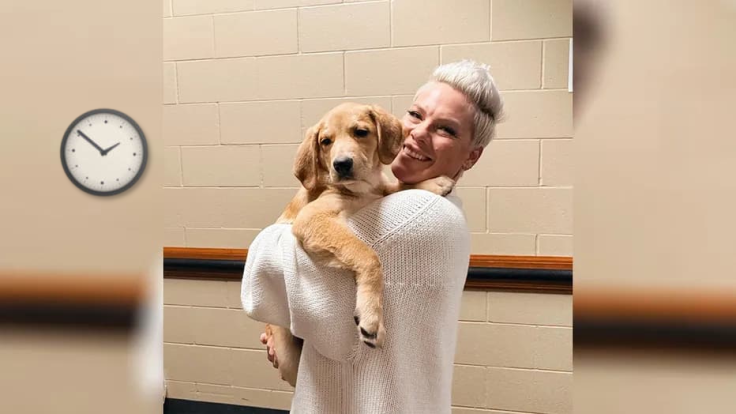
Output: 1h51
